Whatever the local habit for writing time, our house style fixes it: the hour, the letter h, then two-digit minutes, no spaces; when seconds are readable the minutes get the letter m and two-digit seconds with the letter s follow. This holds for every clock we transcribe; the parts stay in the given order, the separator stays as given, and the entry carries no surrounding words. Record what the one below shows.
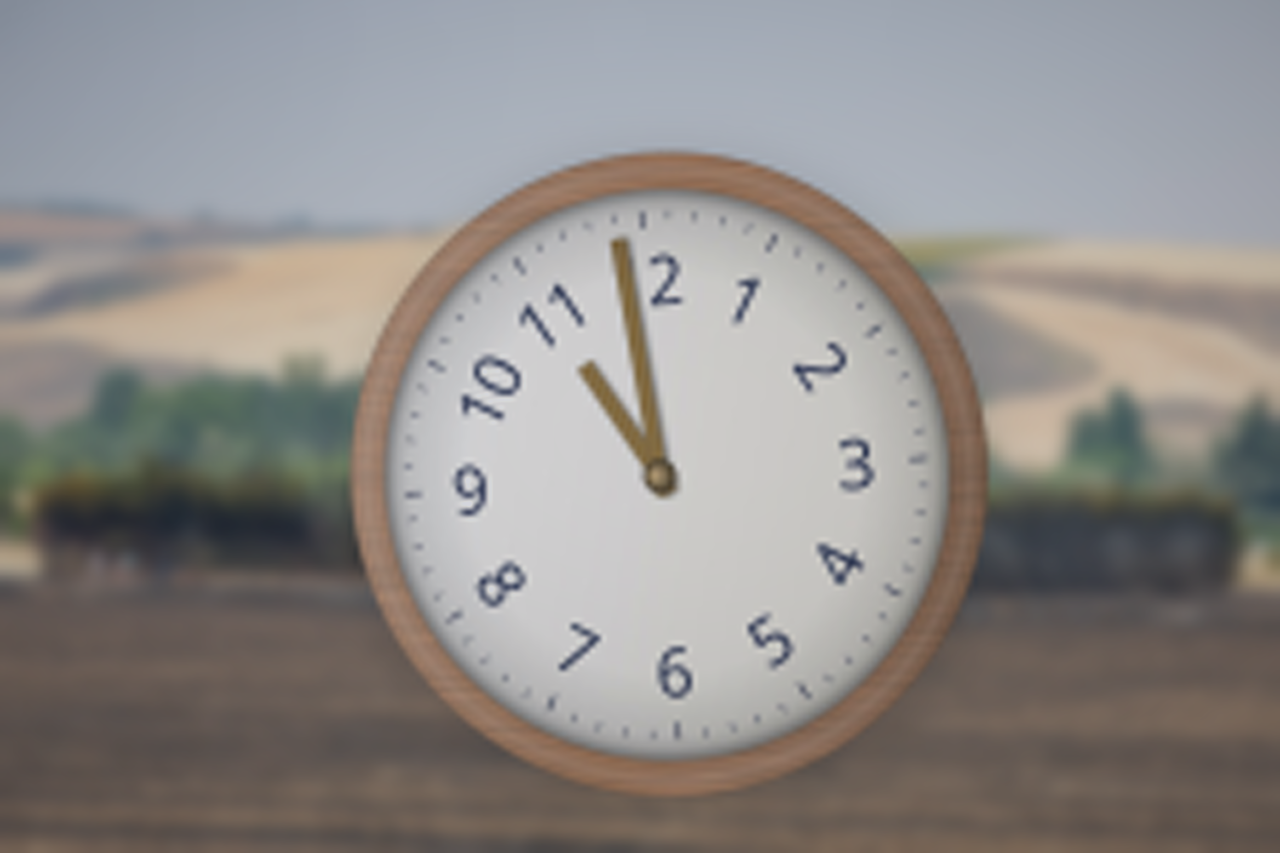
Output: 10h59
